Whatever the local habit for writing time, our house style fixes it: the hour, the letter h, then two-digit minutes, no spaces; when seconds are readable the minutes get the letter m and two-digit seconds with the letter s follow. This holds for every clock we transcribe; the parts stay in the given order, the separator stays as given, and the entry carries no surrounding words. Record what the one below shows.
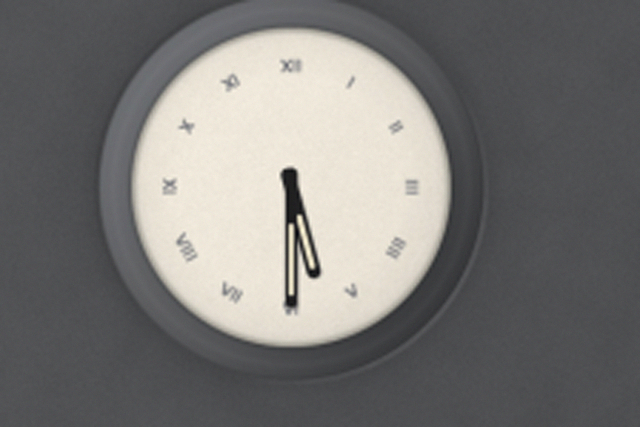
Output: 5h30
